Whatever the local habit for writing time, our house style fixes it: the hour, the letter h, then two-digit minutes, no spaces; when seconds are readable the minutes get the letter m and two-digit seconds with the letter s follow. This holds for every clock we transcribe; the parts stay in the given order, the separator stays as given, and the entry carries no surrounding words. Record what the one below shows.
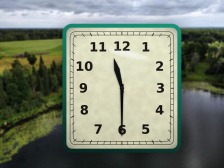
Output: 11h30
